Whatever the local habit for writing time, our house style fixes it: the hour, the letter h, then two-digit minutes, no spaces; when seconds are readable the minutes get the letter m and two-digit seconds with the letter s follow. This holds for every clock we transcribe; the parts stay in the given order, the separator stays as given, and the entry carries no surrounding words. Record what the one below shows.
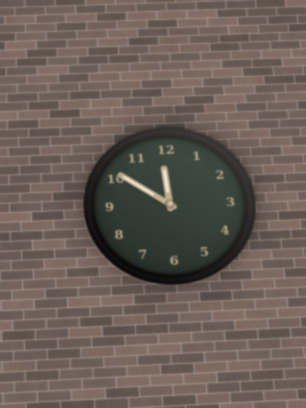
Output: 11h51
